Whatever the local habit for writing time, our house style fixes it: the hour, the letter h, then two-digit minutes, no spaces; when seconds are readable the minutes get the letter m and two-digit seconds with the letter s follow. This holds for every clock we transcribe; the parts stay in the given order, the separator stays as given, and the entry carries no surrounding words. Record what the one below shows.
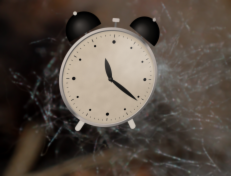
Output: 11h21
